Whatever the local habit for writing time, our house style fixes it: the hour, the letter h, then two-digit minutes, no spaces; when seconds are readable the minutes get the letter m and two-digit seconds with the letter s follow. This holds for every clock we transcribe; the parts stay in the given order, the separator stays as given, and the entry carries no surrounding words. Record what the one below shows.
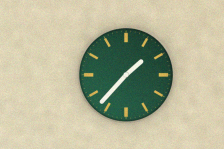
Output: 1h37
